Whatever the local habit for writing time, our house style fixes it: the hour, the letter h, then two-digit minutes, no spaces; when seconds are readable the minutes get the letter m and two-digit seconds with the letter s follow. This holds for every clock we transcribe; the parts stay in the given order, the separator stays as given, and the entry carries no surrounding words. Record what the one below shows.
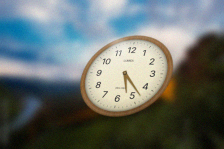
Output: 5h23
